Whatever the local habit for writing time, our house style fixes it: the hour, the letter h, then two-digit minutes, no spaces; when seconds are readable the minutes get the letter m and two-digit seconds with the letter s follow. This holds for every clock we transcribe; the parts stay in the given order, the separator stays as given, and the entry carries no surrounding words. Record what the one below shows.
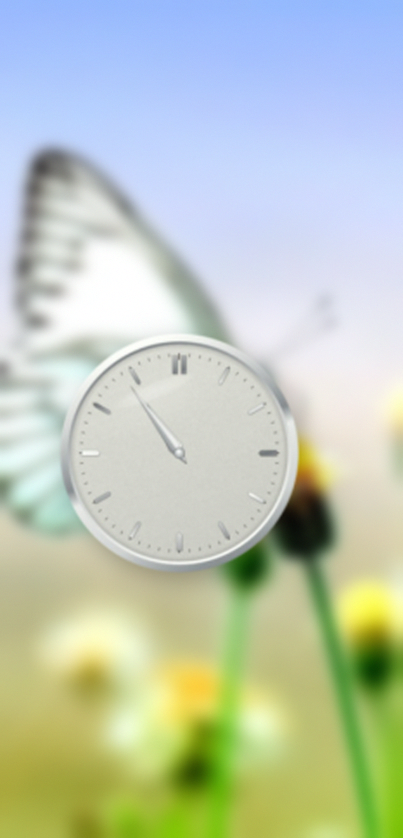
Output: 10h54
